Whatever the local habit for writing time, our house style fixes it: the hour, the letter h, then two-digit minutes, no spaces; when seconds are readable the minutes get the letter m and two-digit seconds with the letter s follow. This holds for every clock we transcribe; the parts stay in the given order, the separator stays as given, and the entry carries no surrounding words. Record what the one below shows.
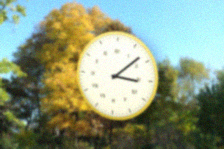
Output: 3h08
